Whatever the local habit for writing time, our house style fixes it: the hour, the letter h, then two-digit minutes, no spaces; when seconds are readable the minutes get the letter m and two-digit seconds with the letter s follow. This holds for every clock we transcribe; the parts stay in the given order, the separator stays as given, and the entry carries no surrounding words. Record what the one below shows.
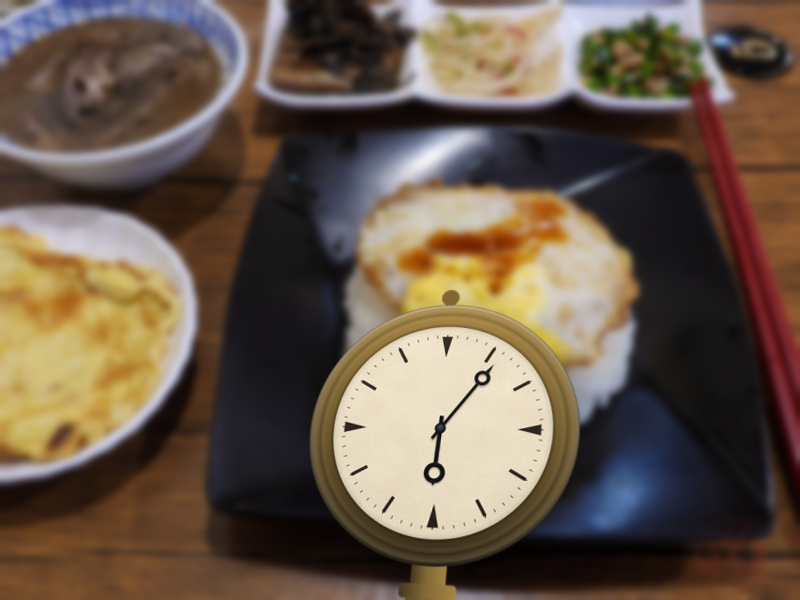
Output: 6h06
